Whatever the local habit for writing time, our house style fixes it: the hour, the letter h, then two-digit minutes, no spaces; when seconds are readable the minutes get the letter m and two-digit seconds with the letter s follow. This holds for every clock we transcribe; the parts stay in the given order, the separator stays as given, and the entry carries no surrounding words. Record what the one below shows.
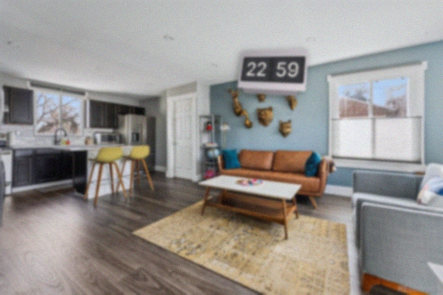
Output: 22h59
